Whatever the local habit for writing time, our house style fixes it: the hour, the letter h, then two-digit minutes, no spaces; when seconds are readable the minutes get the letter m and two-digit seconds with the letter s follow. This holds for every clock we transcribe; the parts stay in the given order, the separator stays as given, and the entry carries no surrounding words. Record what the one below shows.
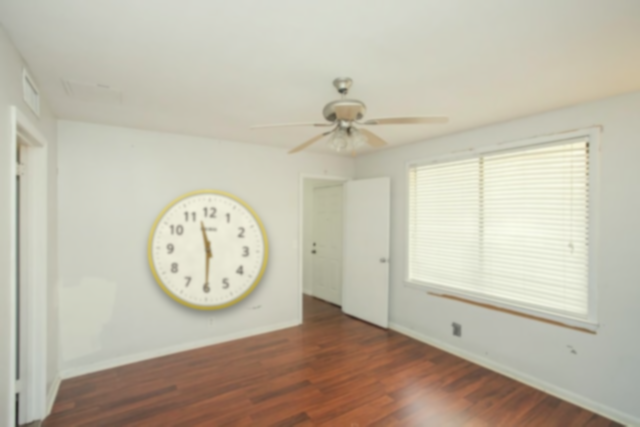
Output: 11h30
